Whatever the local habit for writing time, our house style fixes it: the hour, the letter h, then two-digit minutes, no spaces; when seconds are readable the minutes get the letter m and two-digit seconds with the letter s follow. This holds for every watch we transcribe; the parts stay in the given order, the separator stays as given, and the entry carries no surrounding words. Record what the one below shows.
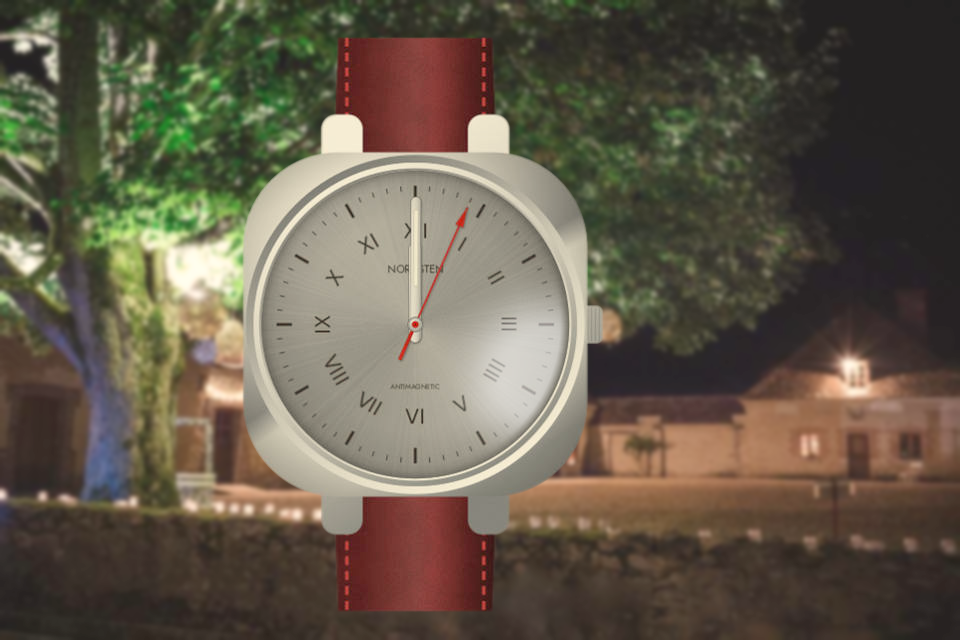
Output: 12h00m04s
